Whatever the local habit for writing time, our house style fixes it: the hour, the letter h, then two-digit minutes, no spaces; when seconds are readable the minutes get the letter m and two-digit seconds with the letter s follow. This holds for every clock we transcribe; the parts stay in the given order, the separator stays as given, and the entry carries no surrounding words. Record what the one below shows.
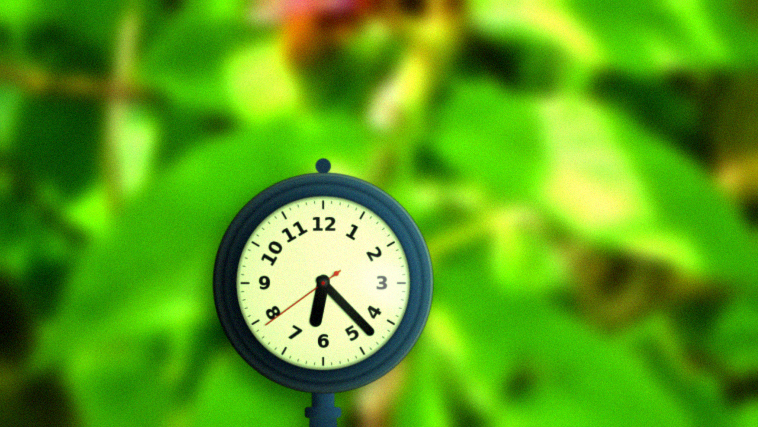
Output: 6h22m39s
